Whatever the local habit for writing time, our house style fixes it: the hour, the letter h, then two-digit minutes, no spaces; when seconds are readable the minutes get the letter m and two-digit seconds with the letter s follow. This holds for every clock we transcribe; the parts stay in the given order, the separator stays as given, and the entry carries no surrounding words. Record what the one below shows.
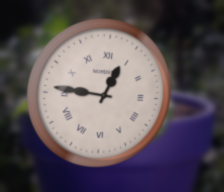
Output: 12h46
